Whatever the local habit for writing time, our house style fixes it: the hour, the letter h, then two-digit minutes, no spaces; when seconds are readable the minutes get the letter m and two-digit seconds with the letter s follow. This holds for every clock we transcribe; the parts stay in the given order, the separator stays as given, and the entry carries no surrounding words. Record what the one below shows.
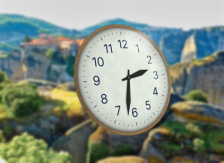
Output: 2h32
